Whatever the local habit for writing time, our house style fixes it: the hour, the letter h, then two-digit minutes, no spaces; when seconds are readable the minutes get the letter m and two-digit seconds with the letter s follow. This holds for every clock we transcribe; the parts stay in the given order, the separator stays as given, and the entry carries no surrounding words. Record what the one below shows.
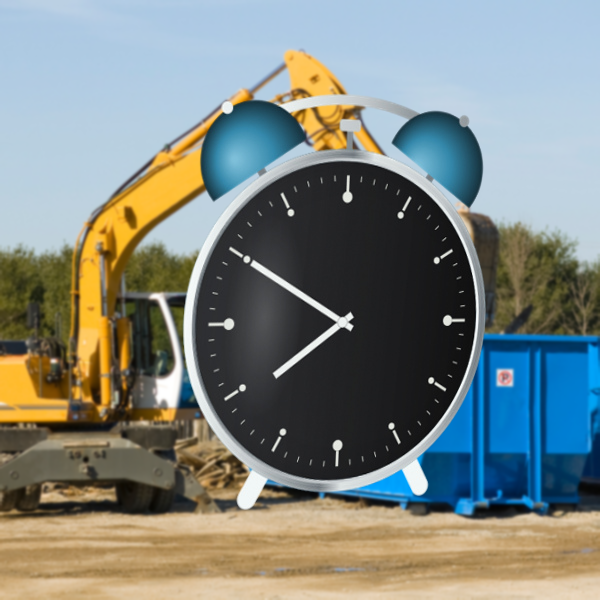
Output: 7h50
